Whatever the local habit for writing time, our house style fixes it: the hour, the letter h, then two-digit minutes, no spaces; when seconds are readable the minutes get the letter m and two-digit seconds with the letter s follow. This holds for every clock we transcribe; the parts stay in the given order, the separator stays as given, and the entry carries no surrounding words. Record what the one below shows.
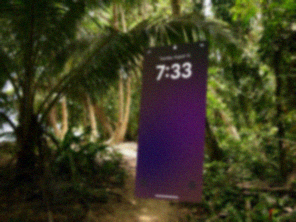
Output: 7h33
